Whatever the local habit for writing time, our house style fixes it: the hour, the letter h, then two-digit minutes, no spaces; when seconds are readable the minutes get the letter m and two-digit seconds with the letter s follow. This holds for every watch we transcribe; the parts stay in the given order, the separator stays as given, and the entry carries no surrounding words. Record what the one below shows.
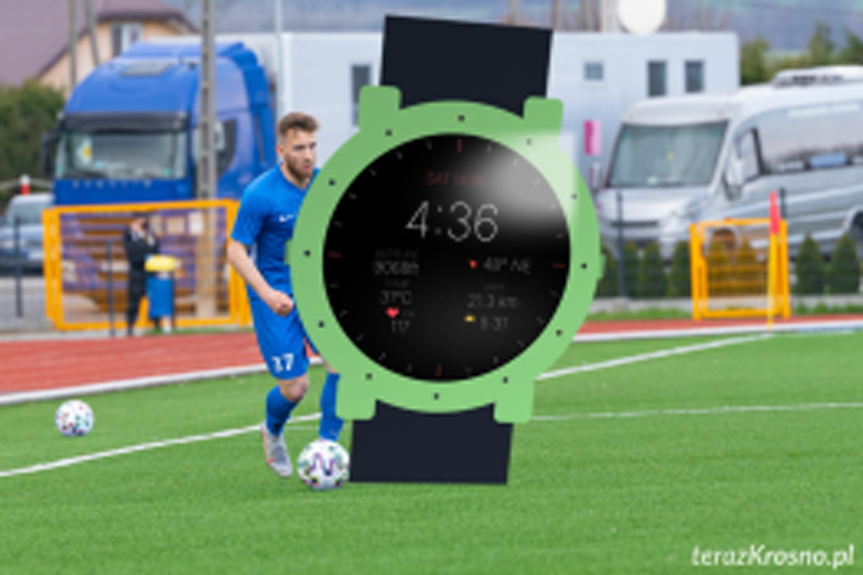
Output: 4h36
